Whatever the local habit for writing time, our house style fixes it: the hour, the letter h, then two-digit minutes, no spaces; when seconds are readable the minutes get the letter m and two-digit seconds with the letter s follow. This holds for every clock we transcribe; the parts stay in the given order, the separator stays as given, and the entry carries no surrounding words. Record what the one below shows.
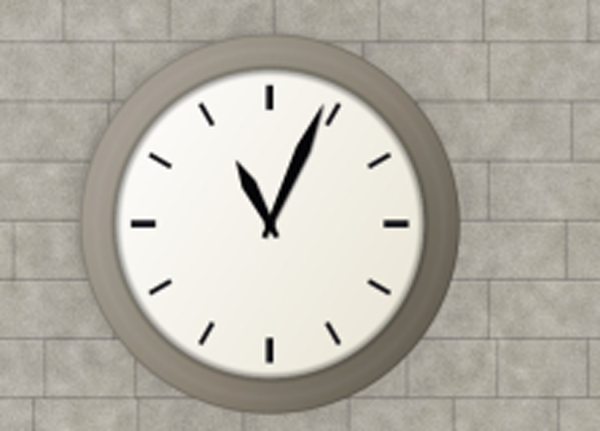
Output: 11h04
